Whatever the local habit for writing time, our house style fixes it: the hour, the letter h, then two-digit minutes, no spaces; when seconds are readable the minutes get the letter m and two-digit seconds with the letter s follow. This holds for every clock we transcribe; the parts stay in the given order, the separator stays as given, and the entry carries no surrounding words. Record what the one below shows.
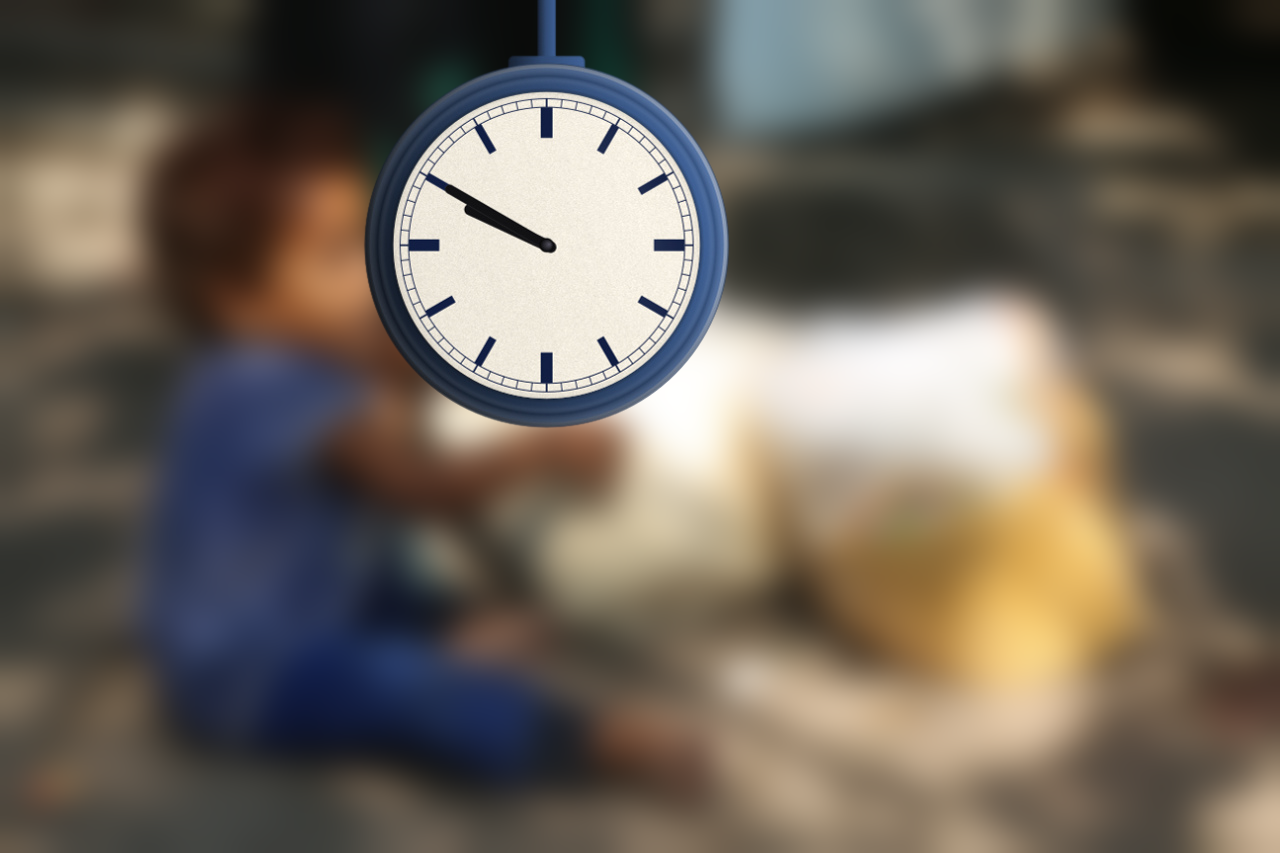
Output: 9h50
